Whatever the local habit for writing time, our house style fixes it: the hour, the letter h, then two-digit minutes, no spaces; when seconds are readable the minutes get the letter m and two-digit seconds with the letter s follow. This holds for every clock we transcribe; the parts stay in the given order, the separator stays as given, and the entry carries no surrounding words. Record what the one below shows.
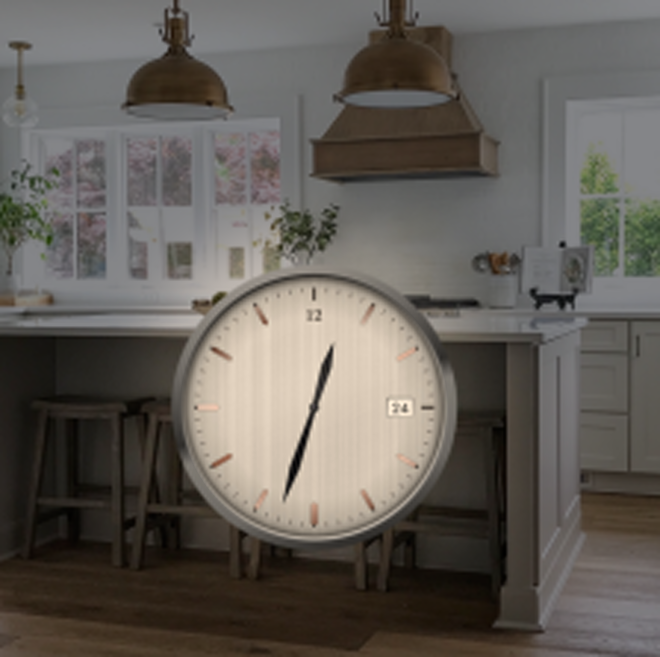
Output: 12h33
